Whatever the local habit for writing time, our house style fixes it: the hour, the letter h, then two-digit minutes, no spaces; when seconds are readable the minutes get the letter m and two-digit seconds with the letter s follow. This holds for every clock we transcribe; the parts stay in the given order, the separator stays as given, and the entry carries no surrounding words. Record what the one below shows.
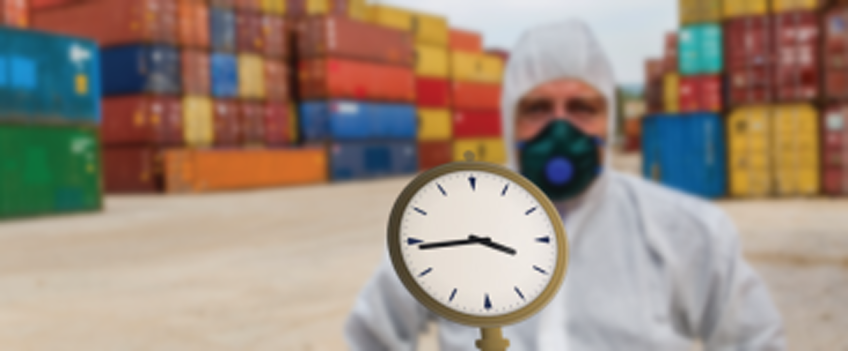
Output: 3h44
